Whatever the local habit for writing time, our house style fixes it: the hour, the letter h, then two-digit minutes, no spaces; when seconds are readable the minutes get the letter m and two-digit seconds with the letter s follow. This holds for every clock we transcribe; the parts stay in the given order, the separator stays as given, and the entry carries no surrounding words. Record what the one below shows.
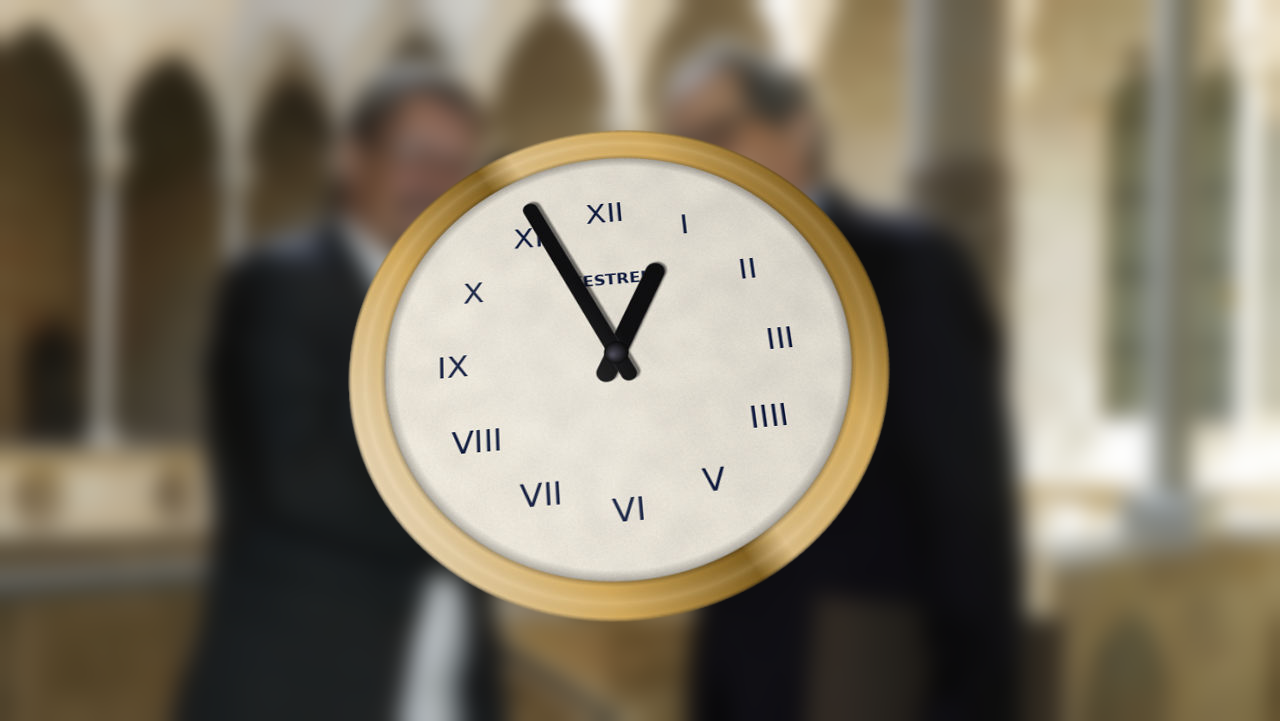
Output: 12h56
